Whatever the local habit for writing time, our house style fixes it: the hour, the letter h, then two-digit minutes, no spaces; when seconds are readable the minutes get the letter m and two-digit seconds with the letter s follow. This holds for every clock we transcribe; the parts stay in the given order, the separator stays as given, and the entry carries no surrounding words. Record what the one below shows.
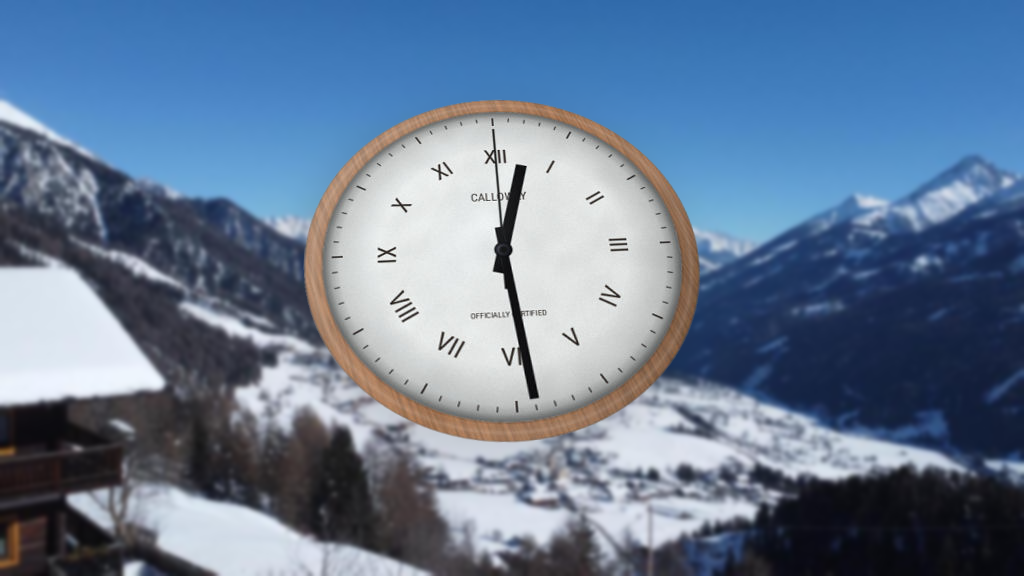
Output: 12h29m00s
